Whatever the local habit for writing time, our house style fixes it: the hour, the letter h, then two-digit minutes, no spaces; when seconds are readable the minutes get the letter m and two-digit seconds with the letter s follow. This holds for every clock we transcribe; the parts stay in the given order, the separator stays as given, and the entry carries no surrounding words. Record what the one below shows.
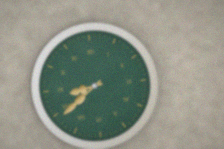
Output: 8h39
